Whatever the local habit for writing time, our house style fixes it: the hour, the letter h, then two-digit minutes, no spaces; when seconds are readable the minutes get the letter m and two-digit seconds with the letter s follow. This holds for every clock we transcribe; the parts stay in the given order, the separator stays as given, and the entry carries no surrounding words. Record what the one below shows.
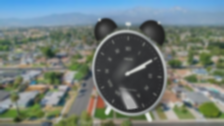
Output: 2h10
